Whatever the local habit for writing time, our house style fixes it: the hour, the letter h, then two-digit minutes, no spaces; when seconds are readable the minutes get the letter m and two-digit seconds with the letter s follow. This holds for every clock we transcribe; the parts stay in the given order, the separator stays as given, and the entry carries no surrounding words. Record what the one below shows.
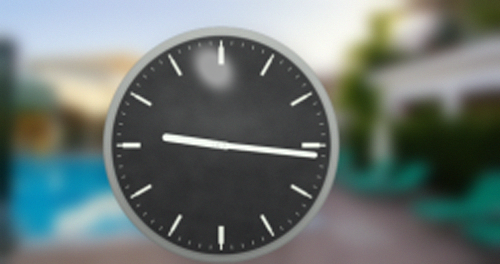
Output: 9h16
